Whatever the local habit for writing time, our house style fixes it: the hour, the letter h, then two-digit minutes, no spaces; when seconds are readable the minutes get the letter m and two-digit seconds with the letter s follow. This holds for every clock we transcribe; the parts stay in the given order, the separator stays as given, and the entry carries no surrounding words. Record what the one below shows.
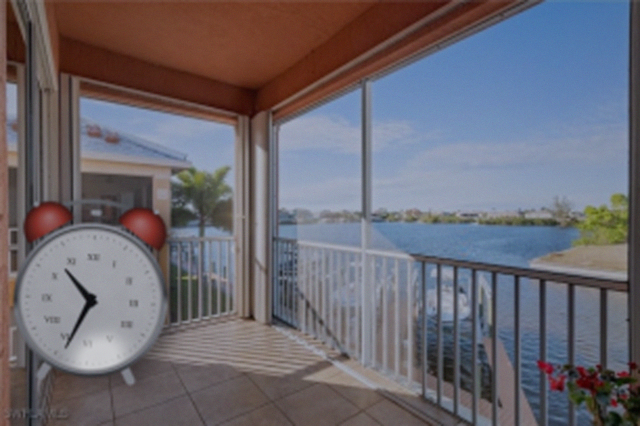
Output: 10h34
